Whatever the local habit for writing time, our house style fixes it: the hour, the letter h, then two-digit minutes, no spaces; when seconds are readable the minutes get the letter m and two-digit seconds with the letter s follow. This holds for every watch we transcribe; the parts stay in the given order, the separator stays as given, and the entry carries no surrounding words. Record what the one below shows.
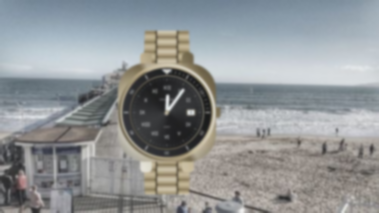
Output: 12h06
